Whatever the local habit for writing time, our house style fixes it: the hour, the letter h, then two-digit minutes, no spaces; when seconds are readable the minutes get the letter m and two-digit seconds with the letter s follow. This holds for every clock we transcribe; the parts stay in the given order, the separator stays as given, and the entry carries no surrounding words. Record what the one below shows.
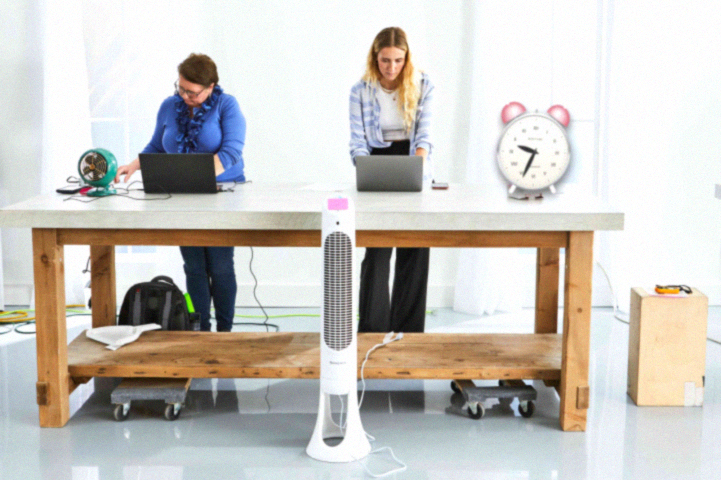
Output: 9h34
